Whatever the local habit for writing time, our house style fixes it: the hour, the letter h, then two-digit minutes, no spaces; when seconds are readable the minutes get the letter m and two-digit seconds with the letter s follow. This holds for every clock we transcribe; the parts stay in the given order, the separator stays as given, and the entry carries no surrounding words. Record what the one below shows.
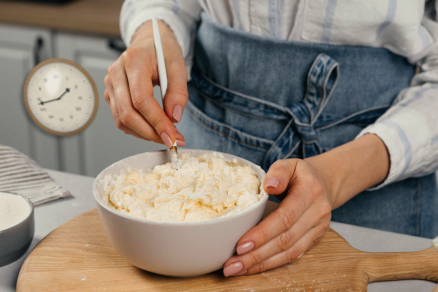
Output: 1h43
